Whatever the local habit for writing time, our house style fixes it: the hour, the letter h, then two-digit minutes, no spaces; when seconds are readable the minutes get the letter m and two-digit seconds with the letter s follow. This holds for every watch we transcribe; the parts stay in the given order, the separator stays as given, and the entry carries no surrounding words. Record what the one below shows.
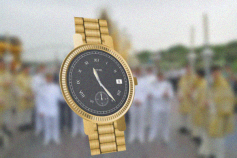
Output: 11h24
